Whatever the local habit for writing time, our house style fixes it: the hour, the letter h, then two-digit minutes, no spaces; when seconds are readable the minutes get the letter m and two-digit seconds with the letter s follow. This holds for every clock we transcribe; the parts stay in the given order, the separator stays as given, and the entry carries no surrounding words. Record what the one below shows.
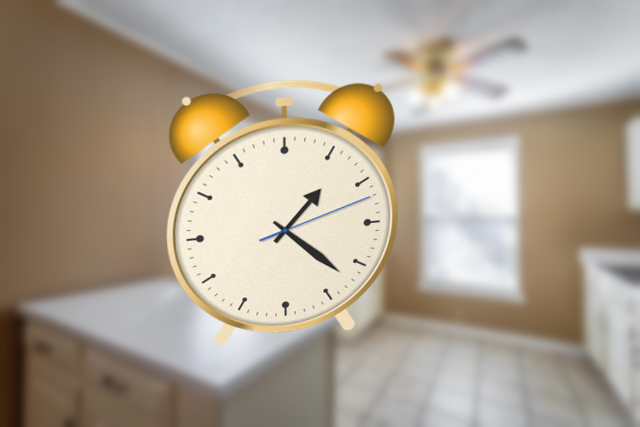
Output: 1h22m12s
